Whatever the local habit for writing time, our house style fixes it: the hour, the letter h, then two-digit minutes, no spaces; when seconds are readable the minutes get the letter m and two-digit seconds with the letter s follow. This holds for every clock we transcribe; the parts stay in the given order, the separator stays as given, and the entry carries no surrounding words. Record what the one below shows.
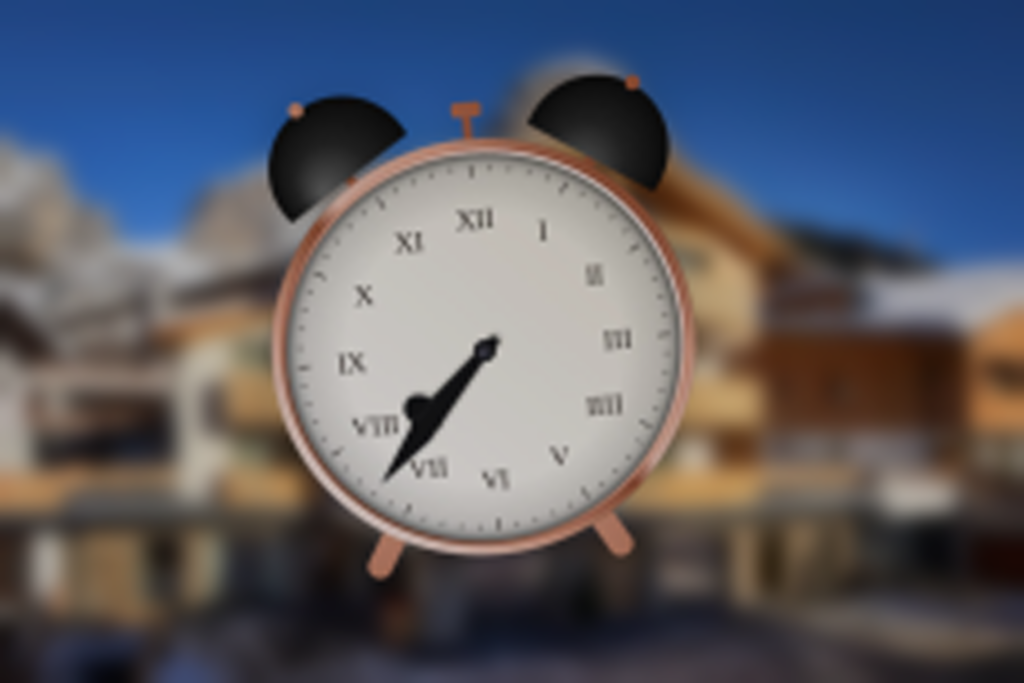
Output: 7h37
